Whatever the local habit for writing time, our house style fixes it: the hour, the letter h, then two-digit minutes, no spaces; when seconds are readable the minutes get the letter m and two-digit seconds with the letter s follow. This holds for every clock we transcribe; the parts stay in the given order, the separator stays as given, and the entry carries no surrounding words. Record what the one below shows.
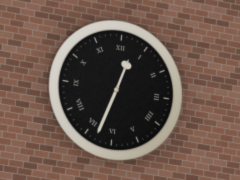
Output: 12h33
